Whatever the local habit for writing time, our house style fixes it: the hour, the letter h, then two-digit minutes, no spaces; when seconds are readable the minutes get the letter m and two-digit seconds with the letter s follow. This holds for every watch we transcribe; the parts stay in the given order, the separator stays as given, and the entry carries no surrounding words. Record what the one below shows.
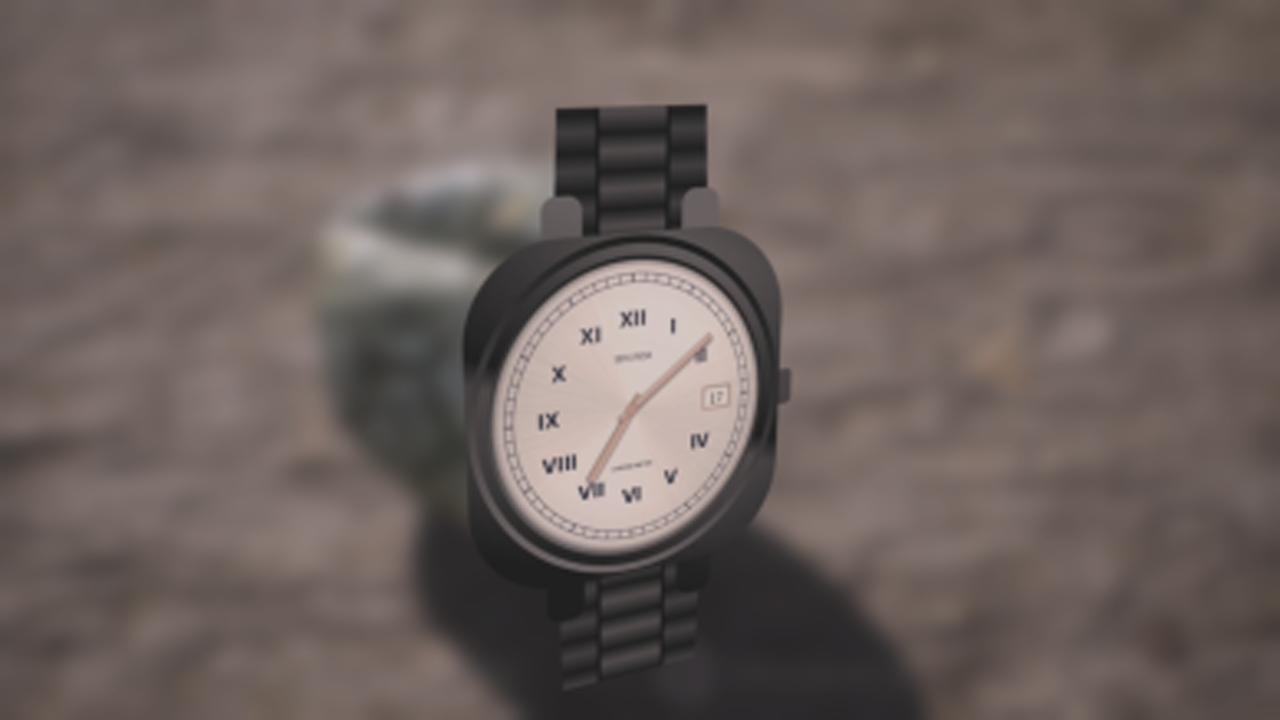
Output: 7h09
